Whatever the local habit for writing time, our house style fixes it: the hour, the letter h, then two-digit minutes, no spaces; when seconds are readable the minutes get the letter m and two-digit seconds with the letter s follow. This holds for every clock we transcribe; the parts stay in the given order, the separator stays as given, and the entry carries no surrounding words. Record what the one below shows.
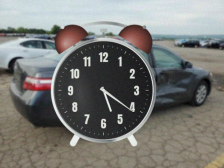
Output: 5h21
